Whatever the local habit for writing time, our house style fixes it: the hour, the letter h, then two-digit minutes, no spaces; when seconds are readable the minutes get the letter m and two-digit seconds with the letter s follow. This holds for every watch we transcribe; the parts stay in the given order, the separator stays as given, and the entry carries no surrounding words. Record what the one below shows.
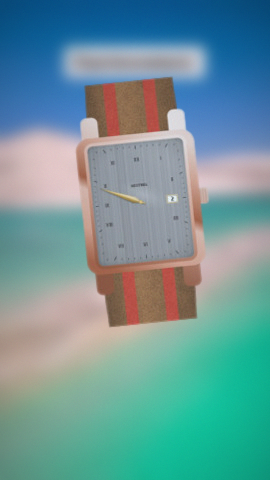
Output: 9h49
